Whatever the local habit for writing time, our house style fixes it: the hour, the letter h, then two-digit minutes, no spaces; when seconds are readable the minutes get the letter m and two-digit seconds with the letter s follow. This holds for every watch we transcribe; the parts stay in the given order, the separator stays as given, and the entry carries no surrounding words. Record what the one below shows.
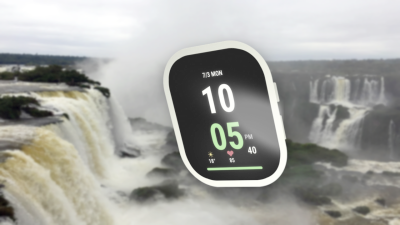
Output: 10h05m40s
